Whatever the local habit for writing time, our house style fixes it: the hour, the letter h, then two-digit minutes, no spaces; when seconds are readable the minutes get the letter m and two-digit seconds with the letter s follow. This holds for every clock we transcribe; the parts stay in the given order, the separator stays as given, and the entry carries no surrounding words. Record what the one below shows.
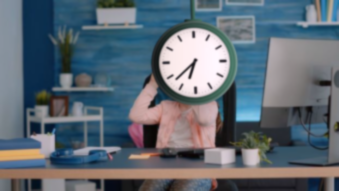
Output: 6h38
